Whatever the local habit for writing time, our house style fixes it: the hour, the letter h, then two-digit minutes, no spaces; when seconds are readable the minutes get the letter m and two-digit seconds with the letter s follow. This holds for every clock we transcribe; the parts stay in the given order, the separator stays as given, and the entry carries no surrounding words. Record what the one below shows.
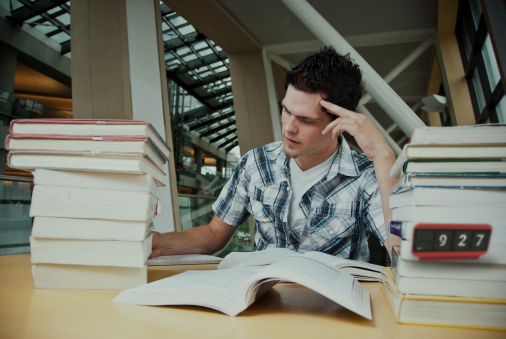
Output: 9h27
